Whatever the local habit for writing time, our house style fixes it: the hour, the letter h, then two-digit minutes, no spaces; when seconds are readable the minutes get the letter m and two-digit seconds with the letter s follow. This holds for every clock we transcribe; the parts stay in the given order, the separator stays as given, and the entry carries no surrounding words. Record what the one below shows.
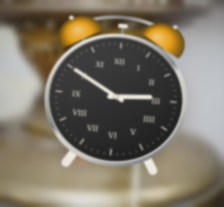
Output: 2h50
